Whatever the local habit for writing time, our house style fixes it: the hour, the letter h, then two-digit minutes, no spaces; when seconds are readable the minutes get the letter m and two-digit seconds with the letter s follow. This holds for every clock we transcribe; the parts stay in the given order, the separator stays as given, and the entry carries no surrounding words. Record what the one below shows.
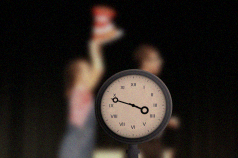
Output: 3h48
